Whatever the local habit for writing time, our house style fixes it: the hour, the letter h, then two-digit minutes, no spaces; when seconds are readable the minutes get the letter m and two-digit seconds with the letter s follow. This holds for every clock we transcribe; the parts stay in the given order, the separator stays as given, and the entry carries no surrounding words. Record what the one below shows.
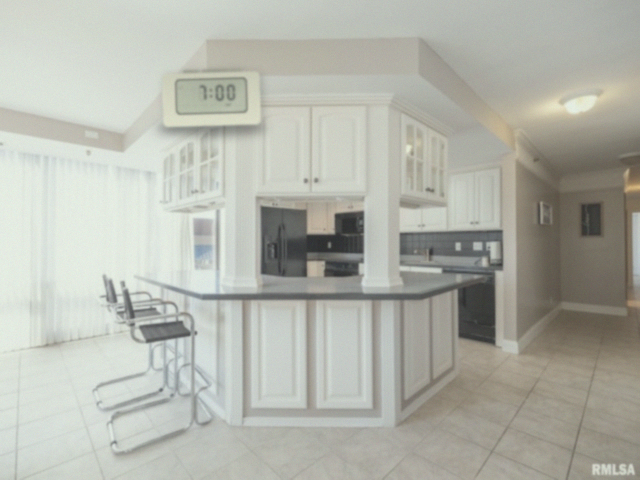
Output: 7h00
